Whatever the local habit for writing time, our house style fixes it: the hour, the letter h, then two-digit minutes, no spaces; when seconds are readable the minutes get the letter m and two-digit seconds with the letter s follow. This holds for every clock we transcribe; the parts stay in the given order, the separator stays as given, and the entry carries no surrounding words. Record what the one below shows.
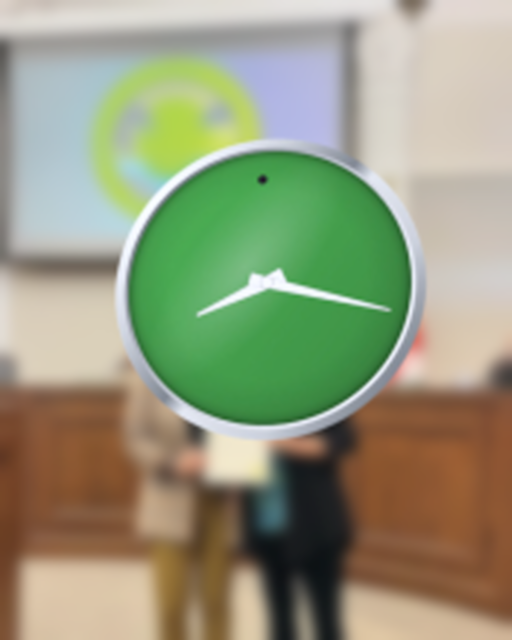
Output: 8h18
